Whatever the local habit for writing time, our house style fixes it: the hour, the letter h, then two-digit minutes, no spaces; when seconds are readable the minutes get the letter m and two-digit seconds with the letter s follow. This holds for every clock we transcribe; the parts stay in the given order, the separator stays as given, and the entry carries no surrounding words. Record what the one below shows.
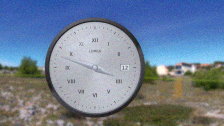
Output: 3h48
